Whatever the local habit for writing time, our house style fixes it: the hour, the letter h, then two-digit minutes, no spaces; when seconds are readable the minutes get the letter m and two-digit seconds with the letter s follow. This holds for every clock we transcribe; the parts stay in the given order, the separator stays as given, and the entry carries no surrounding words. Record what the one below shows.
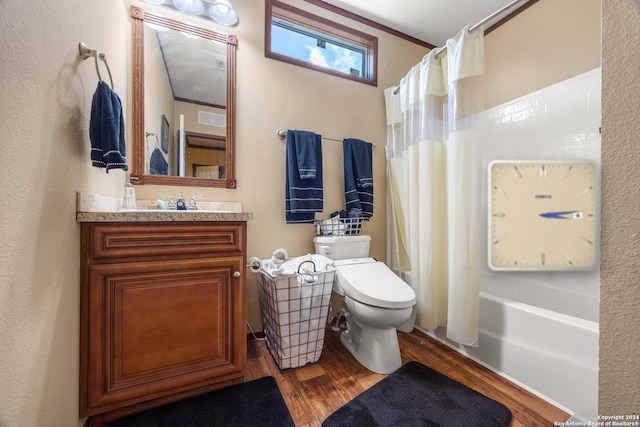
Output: 3h14
